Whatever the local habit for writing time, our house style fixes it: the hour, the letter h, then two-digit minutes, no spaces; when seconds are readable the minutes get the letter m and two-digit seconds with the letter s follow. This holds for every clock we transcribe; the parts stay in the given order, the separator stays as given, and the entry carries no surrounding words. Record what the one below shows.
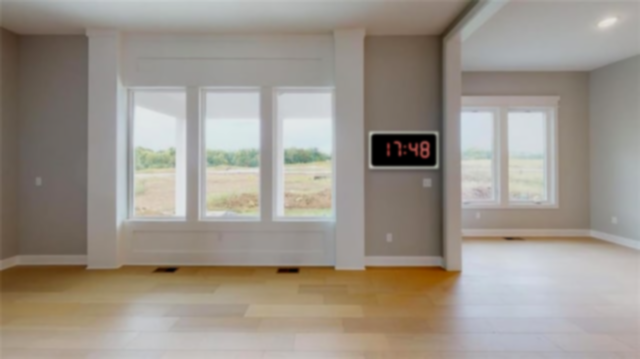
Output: 17h48
